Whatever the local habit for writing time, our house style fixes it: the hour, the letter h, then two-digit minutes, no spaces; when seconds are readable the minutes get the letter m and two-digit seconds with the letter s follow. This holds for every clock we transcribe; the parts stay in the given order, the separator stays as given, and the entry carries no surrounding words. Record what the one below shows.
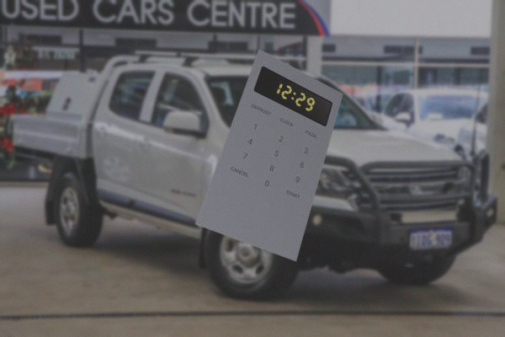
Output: 12h29
